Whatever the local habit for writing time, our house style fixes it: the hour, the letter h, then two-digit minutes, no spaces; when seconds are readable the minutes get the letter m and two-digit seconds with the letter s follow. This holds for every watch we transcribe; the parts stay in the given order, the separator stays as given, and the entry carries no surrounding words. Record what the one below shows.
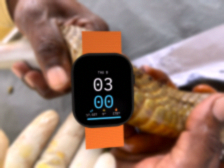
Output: 3h00
